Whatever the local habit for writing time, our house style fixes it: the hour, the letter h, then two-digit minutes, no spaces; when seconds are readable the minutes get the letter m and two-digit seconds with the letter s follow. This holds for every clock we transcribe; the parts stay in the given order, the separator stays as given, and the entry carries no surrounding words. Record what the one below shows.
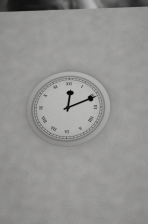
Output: 12h11
